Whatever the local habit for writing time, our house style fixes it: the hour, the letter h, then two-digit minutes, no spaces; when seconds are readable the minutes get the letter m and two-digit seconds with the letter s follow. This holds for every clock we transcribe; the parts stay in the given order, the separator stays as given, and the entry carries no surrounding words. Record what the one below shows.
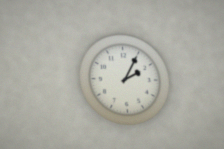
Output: 2h05
